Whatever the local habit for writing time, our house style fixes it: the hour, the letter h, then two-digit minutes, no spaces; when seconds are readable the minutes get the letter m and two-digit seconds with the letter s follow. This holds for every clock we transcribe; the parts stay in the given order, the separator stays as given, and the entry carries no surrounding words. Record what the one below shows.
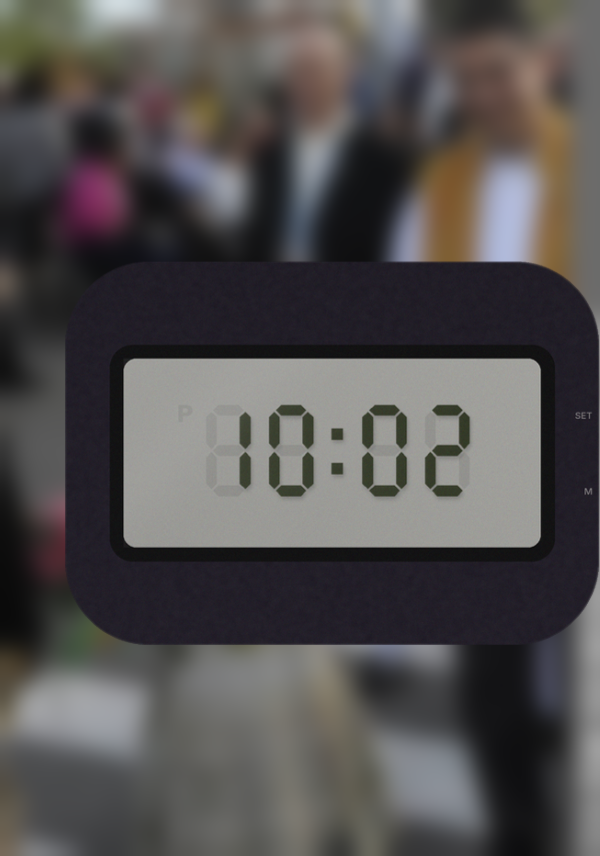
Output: 10h02
